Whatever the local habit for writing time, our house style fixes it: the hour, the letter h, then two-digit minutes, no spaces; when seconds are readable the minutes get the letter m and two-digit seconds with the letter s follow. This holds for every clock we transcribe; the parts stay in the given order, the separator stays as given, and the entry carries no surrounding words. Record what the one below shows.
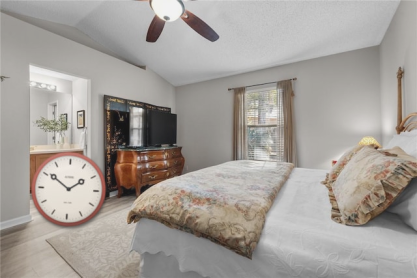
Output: 1h51
